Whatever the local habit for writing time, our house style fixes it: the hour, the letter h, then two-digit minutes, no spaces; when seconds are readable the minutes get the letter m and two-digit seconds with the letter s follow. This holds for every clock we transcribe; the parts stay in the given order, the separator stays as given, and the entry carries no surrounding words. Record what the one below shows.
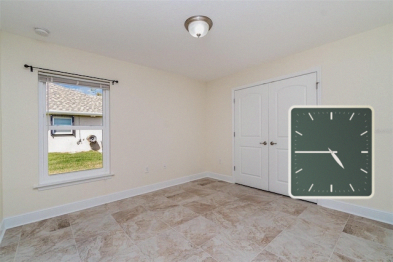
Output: 4h45
